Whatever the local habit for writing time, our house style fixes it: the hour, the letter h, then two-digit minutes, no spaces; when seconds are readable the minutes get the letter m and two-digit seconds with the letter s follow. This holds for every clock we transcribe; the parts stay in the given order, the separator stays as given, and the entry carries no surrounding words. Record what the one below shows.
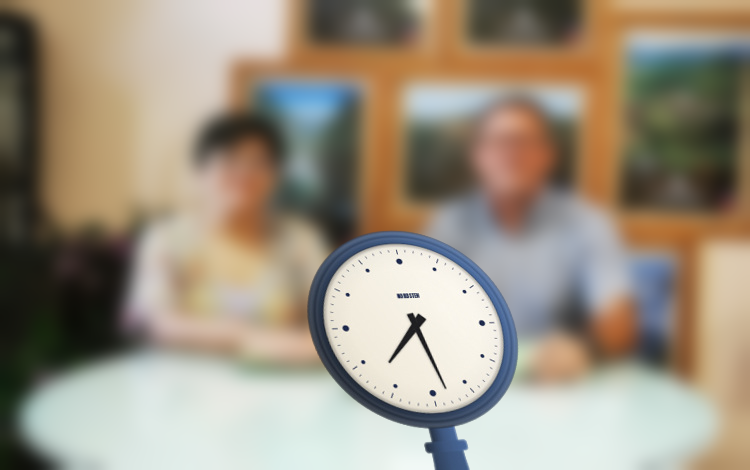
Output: 7h28
